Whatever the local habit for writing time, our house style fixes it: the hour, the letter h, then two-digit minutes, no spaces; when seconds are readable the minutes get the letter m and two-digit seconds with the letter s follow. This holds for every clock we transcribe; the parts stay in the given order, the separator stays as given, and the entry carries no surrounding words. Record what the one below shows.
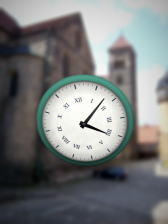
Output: 4h08
